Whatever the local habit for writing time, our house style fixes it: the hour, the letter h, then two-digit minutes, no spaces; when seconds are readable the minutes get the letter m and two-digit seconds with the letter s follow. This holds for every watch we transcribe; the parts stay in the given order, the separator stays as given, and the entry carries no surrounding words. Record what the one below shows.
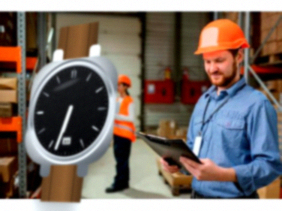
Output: 6h33
